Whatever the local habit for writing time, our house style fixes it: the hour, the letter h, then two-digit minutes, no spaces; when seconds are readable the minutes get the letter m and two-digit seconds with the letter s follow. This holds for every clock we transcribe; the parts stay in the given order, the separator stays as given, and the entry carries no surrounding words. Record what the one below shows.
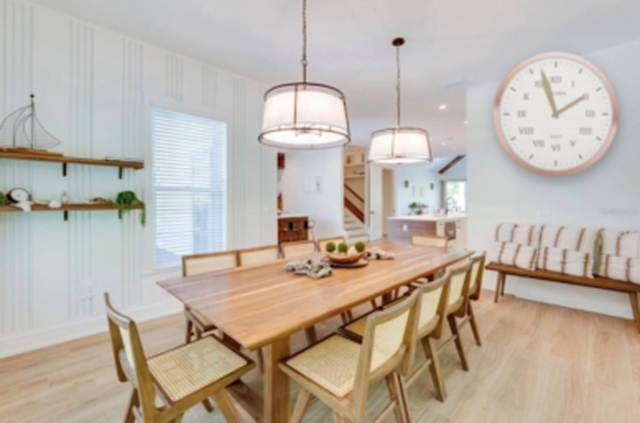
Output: 1h57
